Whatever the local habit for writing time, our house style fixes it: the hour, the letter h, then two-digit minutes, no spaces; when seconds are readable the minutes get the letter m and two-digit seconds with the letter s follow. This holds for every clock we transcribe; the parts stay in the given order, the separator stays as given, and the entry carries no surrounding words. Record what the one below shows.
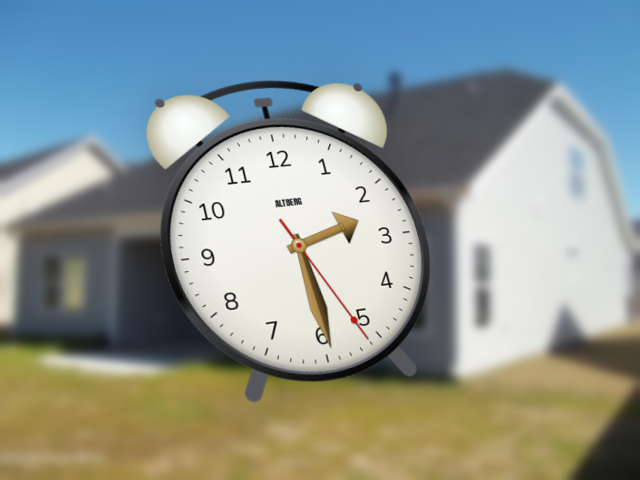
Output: 2h29m26s
